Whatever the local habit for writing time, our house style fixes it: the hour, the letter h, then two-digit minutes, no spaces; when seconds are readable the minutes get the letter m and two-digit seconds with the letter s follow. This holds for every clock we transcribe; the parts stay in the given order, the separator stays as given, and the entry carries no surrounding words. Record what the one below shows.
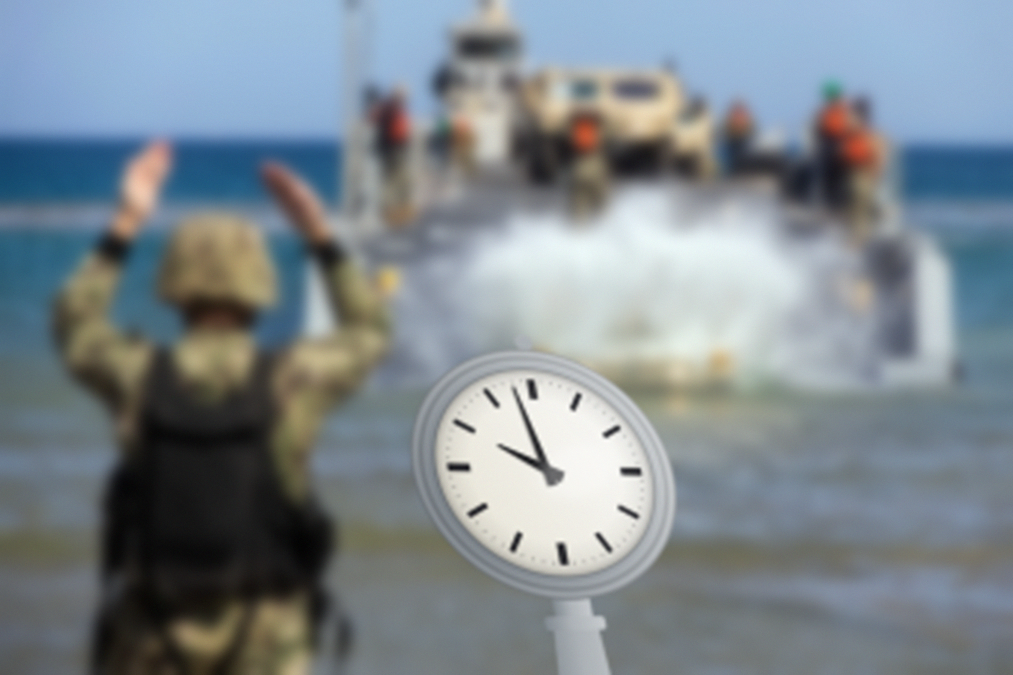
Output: 9h58
